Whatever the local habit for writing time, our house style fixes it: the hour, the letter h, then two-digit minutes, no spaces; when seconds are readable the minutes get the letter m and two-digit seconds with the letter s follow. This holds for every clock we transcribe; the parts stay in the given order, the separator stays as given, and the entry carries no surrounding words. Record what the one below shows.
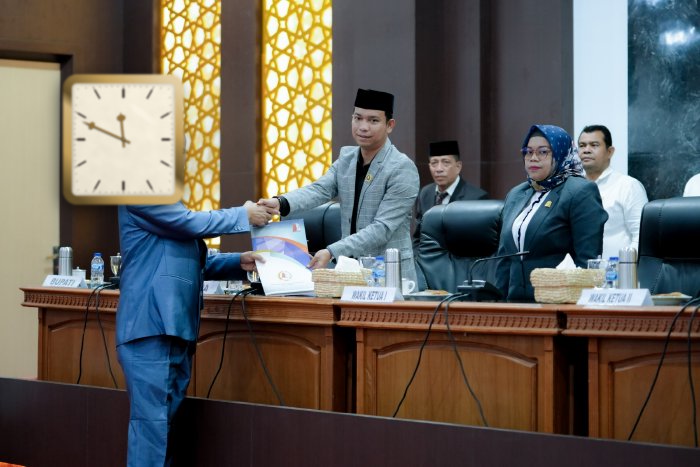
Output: 11h49
